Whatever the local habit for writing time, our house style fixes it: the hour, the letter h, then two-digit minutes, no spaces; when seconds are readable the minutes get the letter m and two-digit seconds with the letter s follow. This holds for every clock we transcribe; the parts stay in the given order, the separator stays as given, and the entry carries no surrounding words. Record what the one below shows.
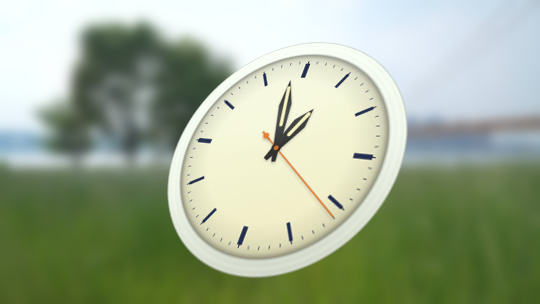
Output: 12h58m21s
